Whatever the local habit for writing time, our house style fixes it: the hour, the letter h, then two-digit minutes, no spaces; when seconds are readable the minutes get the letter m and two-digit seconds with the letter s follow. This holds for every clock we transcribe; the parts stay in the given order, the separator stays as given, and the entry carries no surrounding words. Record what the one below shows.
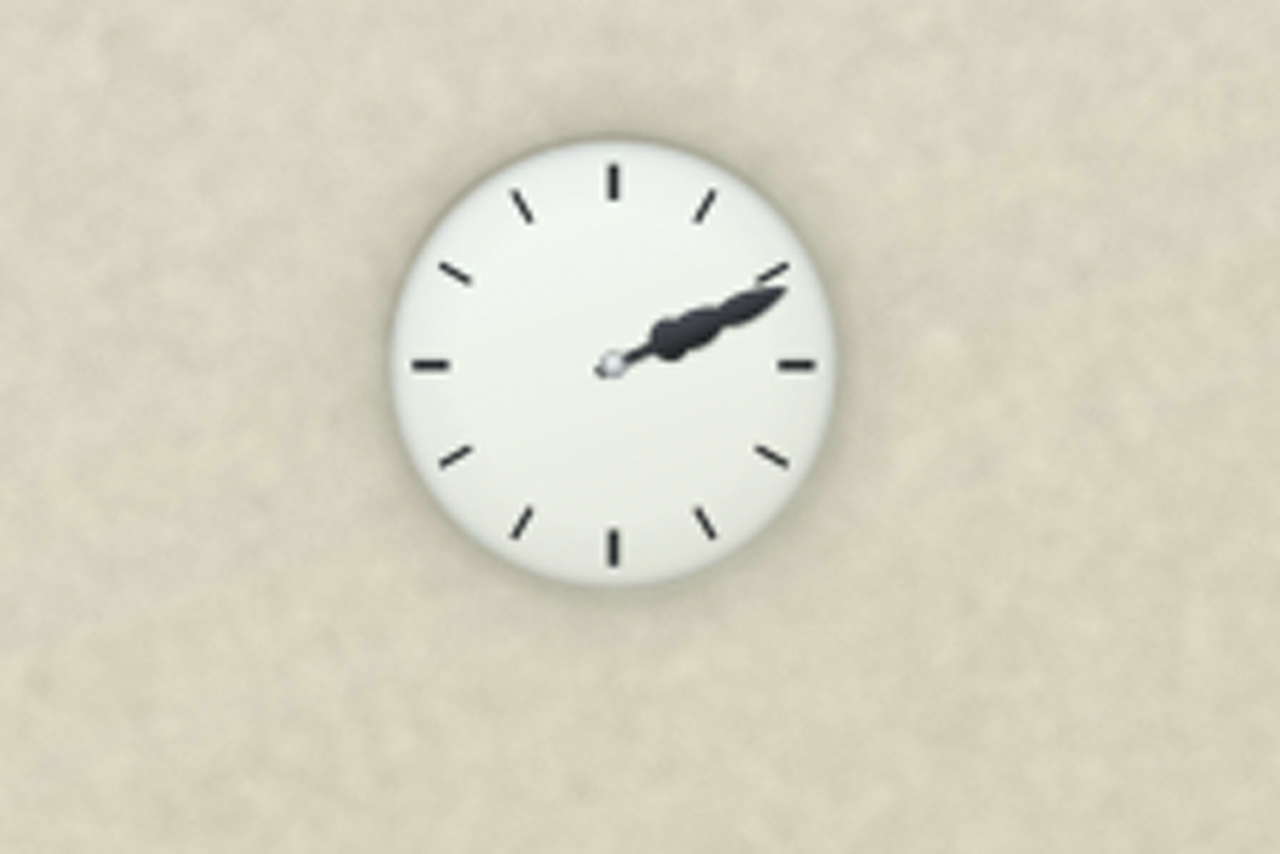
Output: 2h11
